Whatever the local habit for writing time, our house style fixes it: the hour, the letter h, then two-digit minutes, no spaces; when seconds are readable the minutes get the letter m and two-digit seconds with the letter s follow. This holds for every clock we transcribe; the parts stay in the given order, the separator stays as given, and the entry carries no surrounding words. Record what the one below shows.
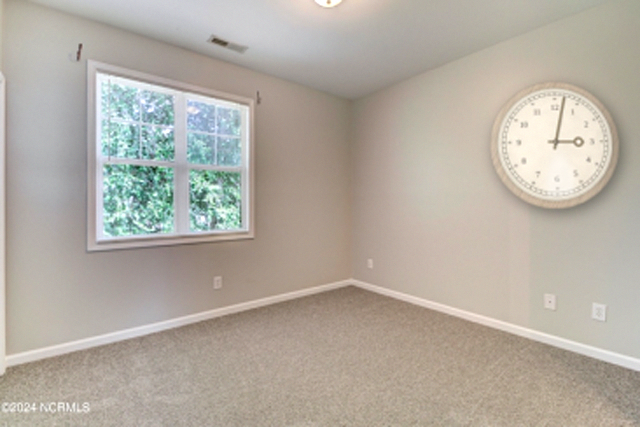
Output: 3h02
